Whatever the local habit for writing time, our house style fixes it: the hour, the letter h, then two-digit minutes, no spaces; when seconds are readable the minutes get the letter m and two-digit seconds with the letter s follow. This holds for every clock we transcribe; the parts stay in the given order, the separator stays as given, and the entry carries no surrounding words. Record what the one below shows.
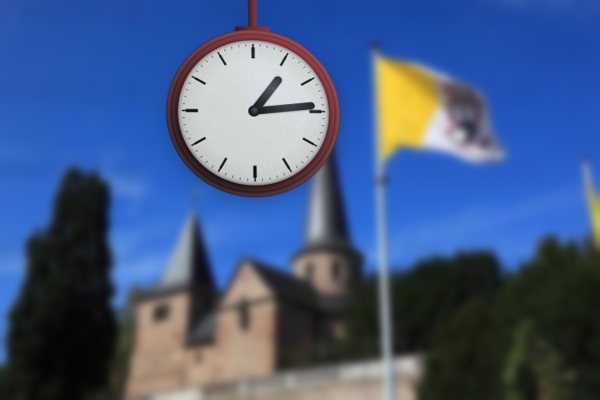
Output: 1h14
